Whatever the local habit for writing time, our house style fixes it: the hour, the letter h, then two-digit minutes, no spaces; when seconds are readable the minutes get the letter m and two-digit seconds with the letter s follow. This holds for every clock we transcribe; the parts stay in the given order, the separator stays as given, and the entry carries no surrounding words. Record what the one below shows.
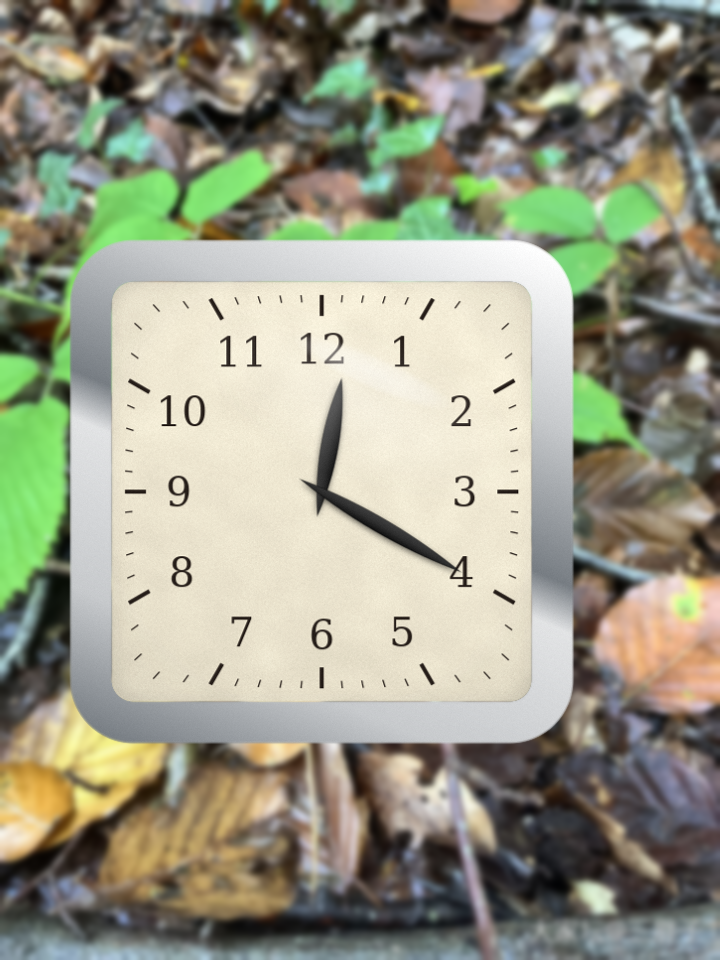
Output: 12h20
